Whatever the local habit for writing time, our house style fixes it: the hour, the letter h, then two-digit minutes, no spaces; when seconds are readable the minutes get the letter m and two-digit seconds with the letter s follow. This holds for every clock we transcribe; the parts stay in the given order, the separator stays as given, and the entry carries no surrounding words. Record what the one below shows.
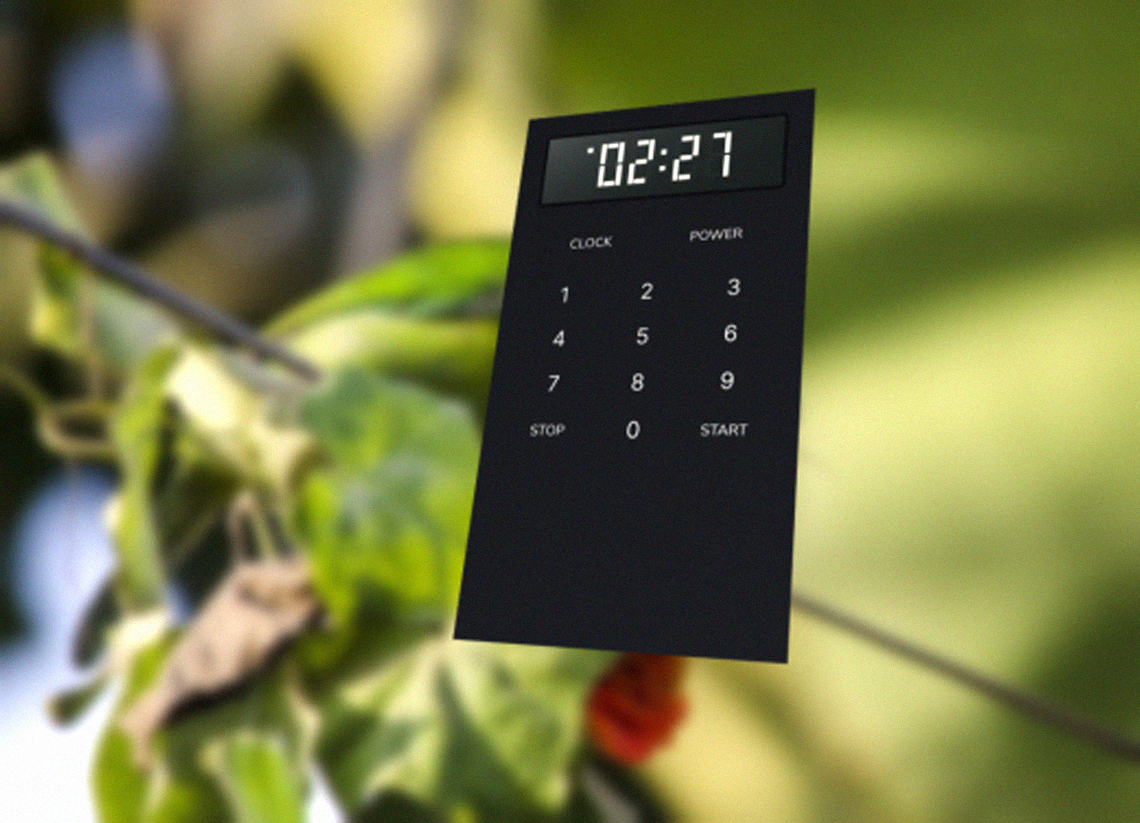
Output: 2h27
